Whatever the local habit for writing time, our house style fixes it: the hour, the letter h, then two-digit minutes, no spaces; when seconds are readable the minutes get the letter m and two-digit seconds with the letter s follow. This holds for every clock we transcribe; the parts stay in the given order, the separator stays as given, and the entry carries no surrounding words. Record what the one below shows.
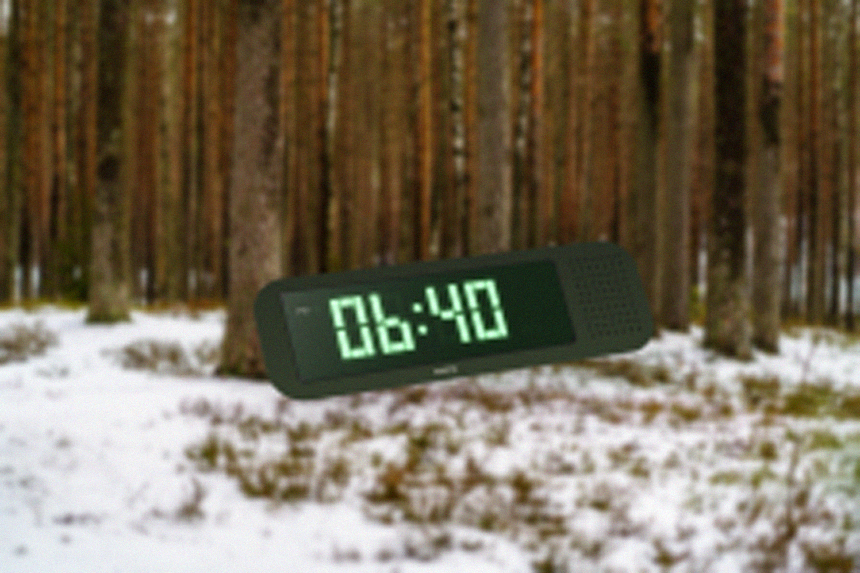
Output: 6h40
